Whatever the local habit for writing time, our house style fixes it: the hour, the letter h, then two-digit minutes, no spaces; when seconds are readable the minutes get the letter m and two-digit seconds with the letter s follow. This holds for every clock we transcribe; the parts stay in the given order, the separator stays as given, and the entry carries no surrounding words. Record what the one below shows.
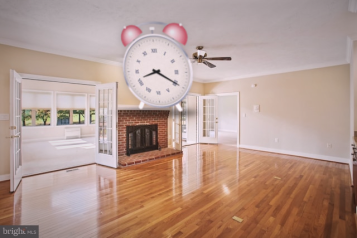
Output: 8h20
